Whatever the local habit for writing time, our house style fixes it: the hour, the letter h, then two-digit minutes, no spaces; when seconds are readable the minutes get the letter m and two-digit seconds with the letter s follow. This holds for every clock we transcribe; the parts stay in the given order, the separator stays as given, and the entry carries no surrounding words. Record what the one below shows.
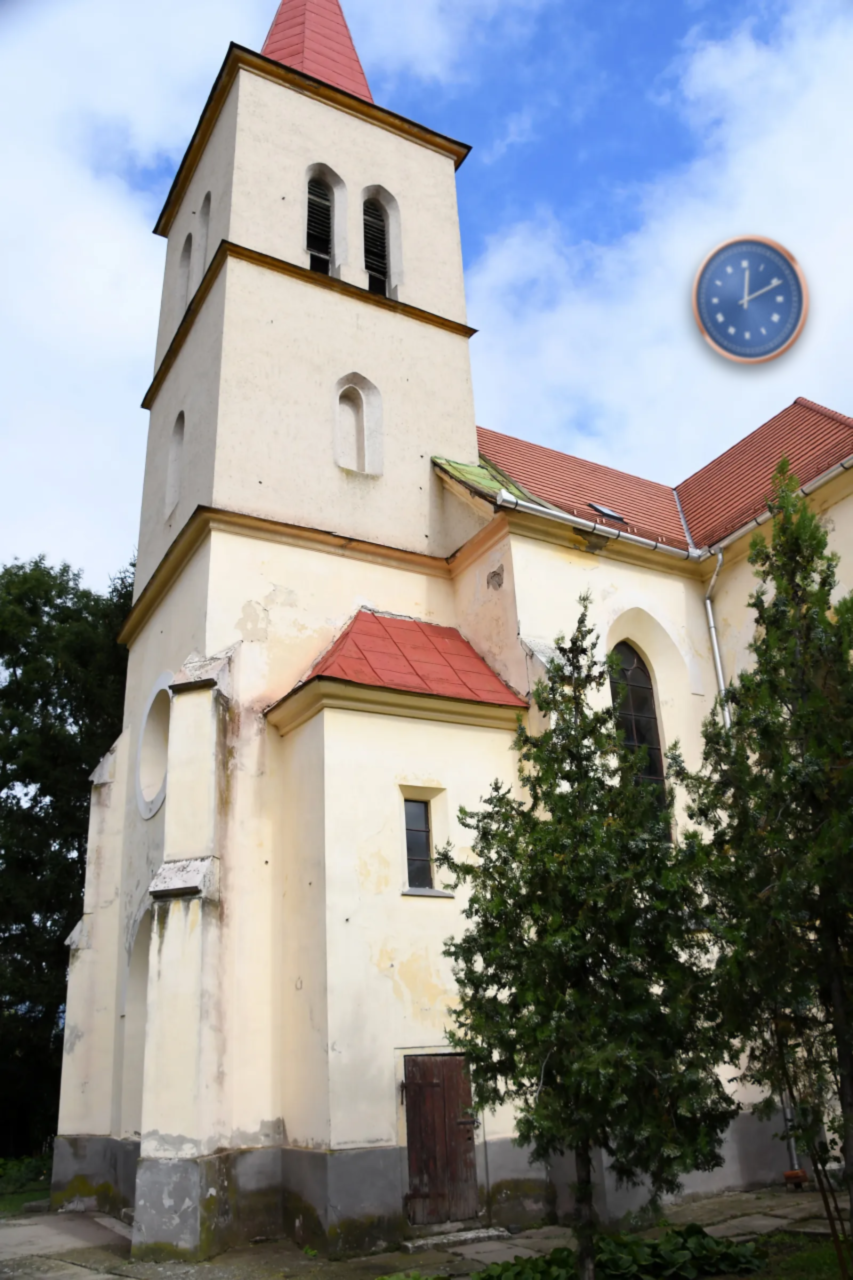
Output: 12h11
